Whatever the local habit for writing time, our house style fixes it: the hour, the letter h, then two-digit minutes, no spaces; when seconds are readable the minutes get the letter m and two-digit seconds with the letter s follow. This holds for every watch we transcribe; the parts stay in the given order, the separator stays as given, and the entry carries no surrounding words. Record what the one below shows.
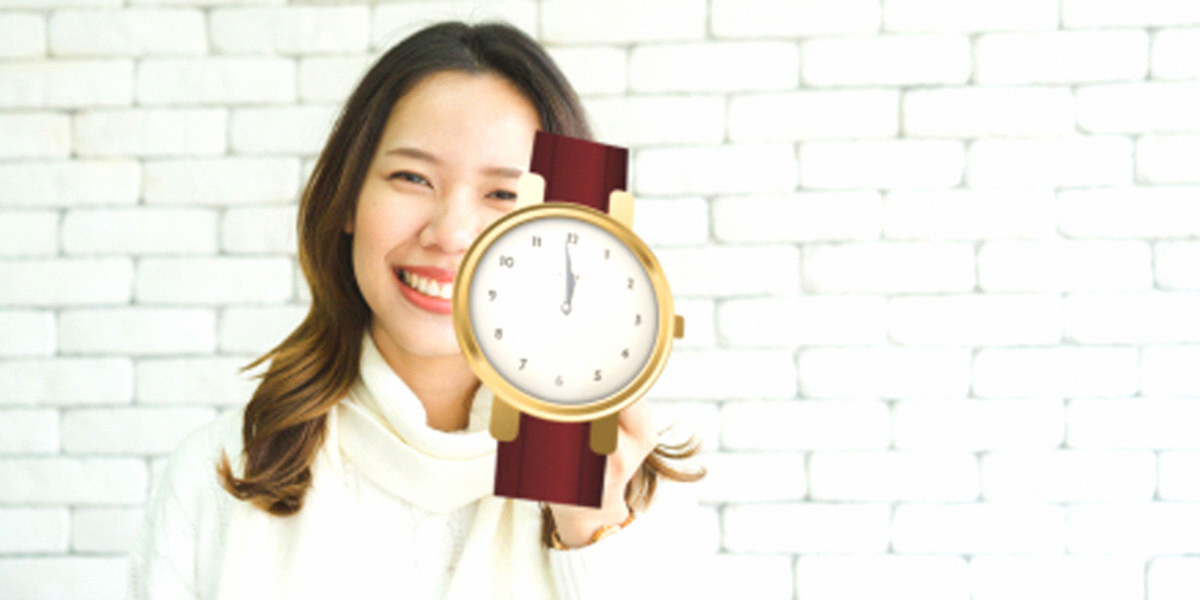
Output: 11h59
